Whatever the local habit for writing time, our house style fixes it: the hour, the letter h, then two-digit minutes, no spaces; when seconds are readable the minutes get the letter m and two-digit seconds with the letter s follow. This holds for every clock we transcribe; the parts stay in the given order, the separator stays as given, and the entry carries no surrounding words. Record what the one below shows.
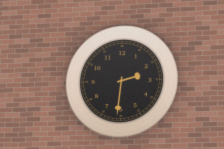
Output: 2h31
